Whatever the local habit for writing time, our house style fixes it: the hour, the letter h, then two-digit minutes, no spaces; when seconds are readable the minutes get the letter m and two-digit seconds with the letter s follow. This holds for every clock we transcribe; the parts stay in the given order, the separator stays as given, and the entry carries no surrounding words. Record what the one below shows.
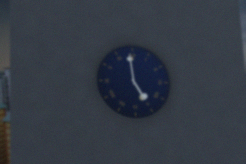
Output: 4h59
